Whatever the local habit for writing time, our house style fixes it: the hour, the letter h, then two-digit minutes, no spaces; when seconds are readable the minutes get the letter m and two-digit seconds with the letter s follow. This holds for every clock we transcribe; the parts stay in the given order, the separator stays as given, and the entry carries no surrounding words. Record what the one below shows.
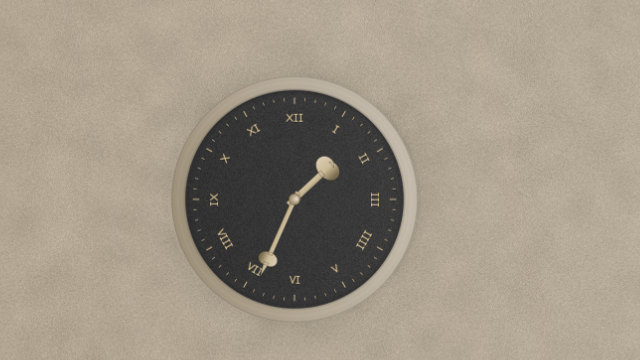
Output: 1h34
